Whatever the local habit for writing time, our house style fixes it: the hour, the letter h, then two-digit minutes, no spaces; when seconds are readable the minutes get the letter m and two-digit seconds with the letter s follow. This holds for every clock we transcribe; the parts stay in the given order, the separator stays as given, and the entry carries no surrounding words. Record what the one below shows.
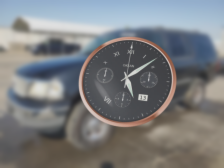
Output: 5h08
